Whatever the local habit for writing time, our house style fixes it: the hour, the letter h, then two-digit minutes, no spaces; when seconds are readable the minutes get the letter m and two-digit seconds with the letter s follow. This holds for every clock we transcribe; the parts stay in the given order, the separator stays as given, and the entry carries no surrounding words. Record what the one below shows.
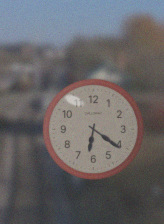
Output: 6h21
